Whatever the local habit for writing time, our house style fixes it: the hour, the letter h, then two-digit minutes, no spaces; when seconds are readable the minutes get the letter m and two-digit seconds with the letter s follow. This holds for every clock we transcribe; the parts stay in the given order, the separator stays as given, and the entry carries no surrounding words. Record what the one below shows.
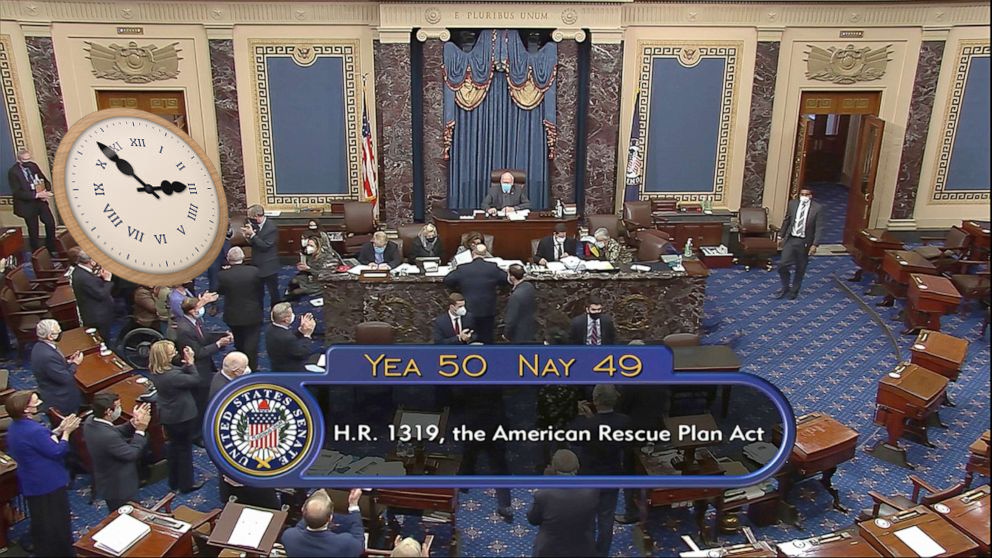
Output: 2h53
